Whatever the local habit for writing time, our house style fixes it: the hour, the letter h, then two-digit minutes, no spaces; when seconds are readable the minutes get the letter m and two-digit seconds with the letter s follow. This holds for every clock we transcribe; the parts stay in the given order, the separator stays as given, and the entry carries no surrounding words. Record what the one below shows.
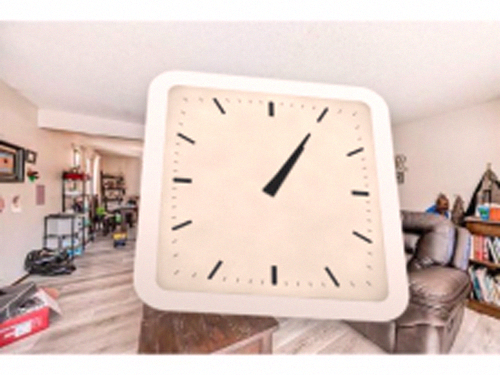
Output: 1h05
